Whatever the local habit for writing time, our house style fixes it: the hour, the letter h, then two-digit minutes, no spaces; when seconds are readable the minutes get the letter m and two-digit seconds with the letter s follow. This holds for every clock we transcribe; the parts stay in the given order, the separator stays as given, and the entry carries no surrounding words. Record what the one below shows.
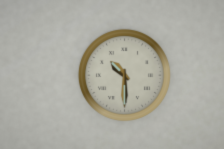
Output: 10h30
